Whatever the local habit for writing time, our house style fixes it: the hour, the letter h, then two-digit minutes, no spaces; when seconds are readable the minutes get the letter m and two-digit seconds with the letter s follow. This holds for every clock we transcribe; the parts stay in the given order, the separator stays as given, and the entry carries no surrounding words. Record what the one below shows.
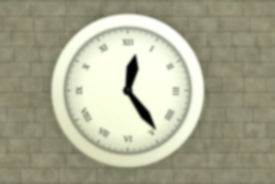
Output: 12h24
